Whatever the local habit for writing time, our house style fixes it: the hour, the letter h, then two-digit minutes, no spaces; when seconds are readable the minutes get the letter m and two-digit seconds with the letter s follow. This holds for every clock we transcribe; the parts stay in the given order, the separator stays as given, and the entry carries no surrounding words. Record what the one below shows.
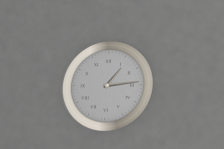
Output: 1h14
